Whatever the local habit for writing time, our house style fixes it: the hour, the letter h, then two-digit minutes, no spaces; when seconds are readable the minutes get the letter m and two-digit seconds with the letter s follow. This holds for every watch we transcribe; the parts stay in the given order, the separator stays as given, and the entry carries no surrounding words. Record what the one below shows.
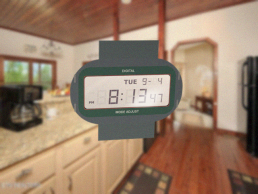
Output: 8h13m47s
